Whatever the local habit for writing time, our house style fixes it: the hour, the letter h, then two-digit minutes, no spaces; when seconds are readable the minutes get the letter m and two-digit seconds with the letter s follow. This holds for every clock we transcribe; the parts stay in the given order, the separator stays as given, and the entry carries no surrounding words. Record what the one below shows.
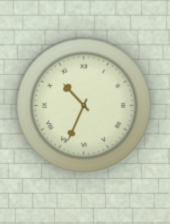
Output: 10h34
